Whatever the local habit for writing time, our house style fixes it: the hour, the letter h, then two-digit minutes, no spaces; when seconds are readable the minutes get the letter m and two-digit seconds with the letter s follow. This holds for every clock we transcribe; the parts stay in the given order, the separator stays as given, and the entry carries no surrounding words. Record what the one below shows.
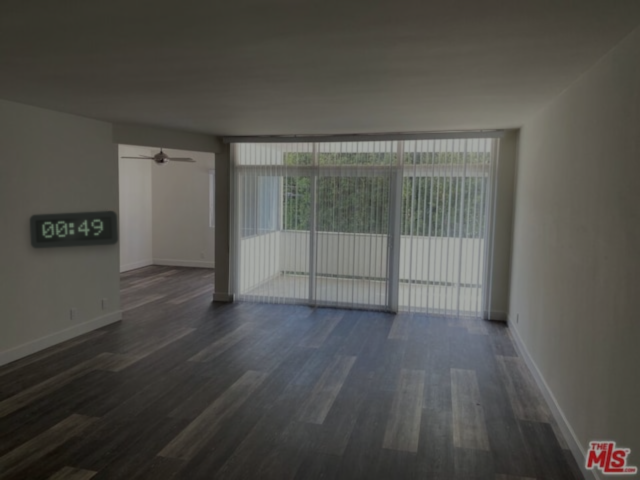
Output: 0h49
